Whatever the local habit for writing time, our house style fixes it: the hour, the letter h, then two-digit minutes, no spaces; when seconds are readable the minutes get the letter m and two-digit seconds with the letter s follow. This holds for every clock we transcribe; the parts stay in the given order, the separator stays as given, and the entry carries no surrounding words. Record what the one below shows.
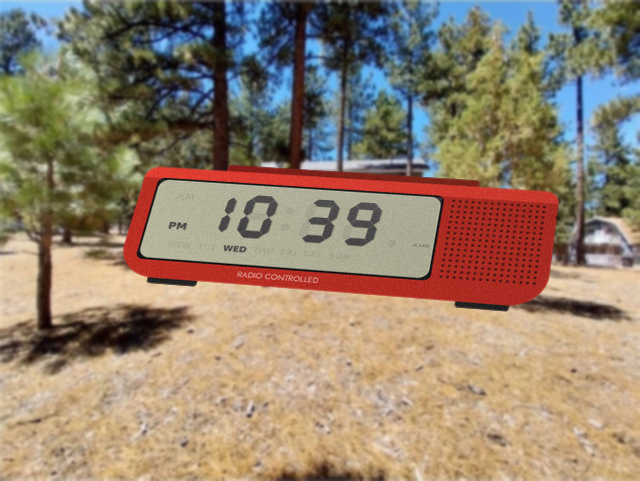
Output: 10h39
